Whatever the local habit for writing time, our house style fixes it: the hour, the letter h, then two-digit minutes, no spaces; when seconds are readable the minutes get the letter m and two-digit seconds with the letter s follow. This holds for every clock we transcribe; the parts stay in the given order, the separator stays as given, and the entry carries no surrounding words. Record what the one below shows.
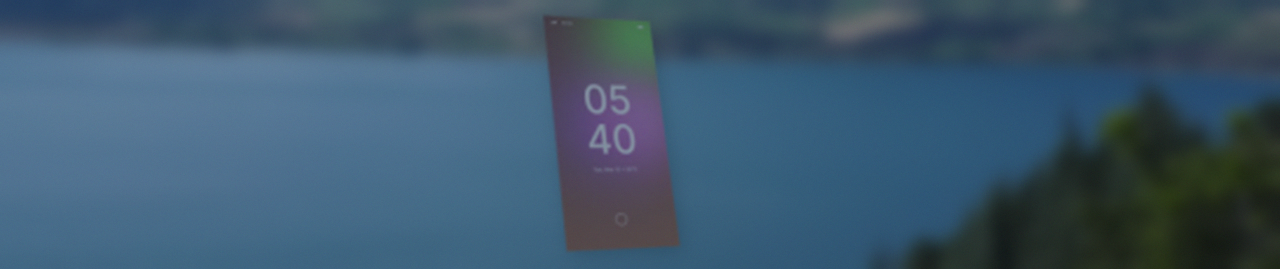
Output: 5h40
